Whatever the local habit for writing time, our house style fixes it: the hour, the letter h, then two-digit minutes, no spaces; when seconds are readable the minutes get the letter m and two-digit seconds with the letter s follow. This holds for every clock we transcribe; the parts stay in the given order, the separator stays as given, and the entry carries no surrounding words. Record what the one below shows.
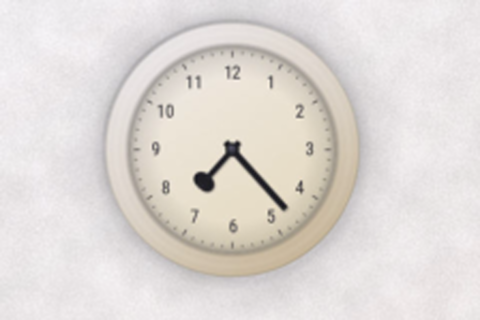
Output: 7h23
